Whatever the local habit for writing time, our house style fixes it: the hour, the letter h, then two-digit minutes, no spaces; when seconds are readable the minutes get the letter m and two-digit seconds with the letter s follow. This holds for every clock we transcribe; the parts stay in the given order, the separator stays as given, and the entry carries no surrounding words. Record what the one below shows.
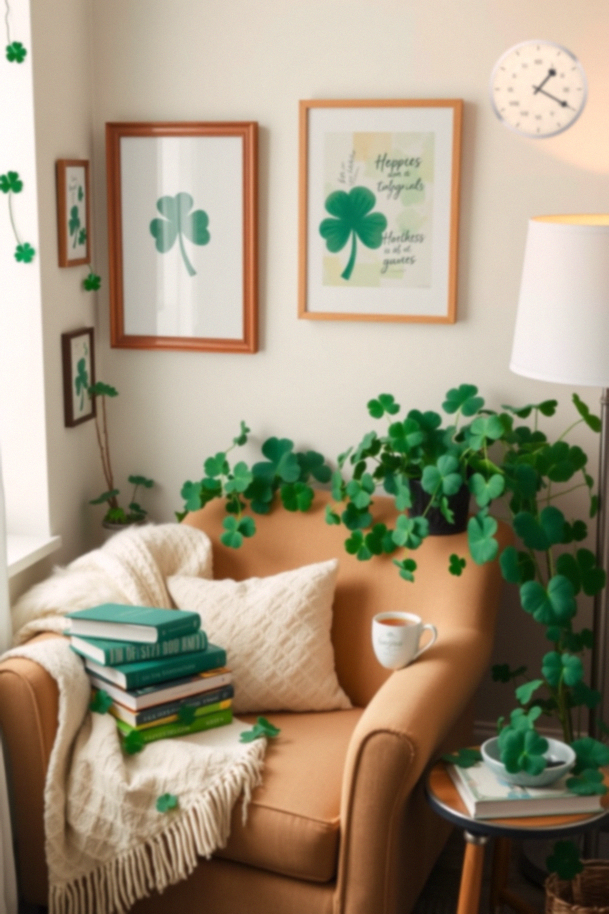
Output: 1h20
